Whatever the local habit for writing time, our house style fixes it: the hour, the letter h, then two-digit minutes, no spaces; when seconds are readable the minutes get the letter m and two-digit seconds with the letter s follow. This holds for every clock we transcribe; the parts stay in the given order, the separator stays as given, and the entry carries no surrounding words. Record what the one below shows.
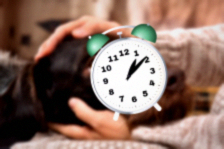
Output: 1h09
